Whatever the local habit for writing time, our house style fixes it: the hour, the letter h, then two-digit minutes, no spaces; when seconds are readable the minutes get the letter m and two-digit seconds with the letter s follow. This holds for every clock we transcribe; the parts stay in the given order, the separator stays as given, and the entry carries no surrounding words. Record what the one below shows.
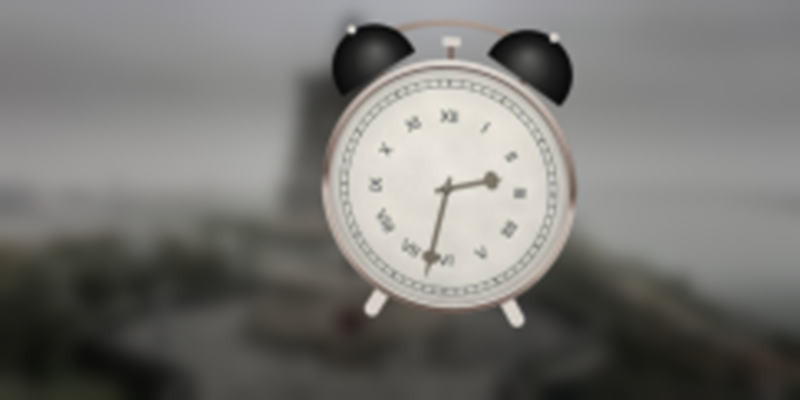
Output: 2h32
